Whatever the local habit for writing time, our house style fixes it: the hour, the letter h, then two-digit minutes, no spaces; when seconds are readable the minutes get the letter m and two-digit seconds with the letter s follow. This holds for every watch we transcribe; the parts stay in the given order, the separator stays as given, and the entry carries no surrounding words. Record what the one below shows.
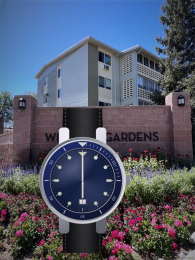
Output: 6h00
